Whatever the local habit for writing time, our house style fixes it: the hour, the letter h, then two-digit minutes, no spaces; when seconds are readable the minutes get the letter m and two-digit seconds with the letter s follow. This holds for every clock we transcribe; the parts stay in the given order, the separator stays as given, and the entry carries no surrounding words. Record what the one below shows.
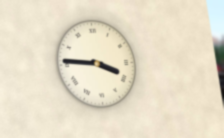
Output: 3h46
